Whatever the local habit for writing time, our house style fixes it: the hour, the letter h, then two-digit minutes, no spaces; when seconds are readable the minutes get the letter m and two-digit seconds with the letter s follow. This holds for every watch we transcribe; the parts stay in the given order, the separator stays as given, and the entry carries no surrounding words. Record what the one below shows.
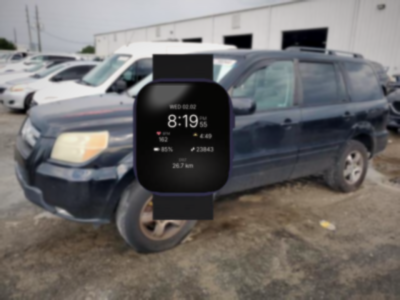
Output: 8h19
